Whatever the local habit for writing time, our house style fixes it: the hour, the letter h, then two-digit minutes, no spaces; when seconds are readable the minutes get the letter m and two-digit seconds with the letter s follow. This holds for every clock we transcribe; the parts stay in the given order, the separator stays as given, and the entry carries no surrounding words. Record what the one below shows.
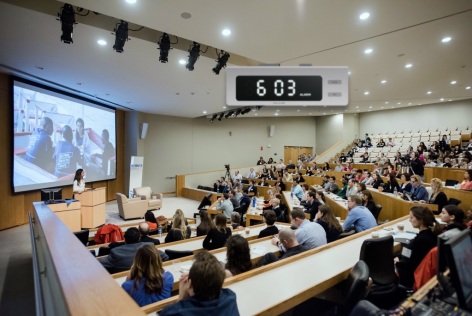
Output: 6h03
